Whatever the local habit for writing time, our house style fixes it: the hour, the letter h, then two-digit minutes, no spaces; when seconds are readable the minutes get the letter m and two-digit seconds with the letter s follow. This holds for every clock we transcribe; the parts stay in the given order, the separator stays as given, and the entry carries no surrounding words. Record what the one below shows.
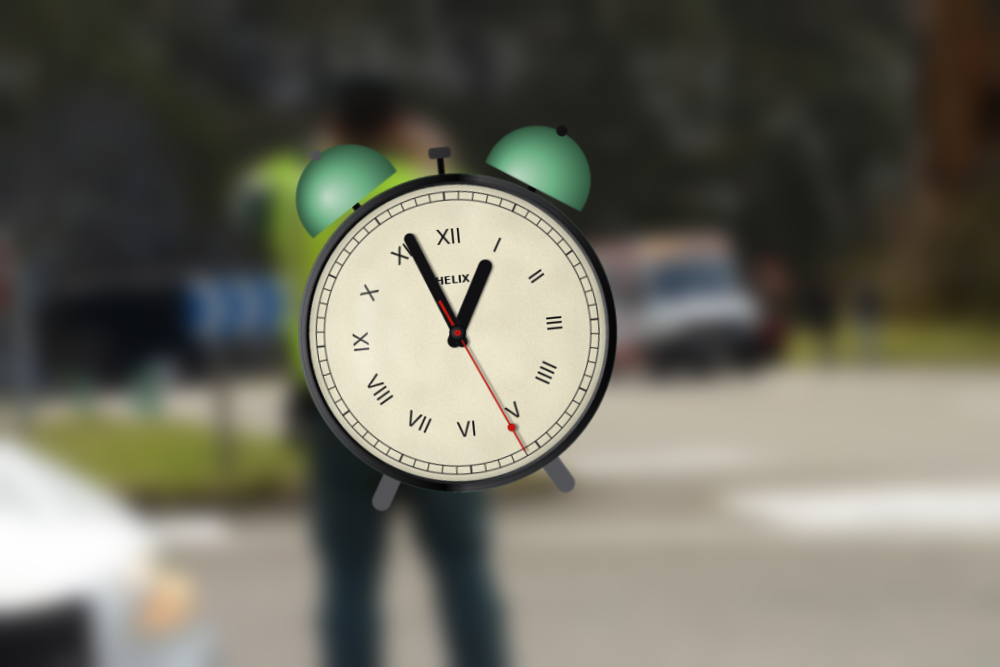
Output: 12h56m26s
